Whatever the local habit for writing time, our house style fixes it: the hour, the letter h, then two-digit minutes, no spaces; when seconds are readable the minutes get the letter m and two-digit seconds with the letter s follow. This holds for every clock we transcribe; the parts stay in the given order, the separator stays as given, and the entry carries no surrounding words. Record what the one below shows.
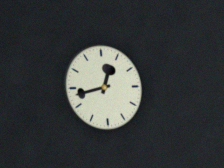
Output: 12h43
